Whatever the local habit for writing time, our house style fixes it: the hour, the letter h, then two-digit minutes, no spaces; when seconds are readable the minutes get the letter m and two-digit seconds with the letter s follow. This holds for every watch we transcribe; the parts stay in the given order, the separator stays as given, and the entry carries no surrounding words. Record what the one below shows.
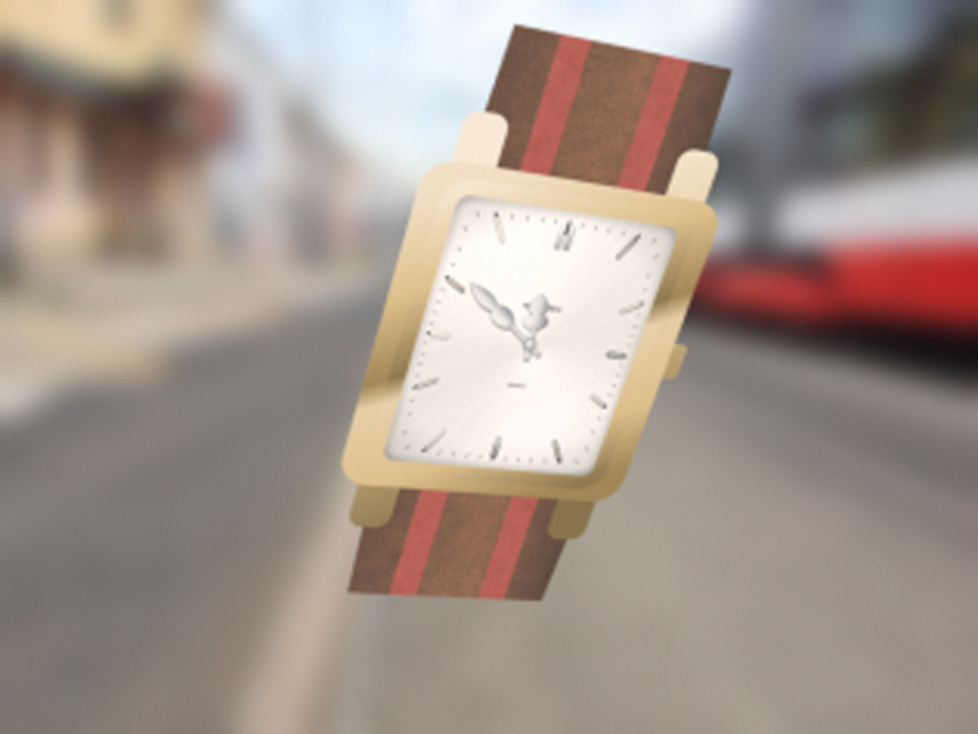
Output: 11h51
